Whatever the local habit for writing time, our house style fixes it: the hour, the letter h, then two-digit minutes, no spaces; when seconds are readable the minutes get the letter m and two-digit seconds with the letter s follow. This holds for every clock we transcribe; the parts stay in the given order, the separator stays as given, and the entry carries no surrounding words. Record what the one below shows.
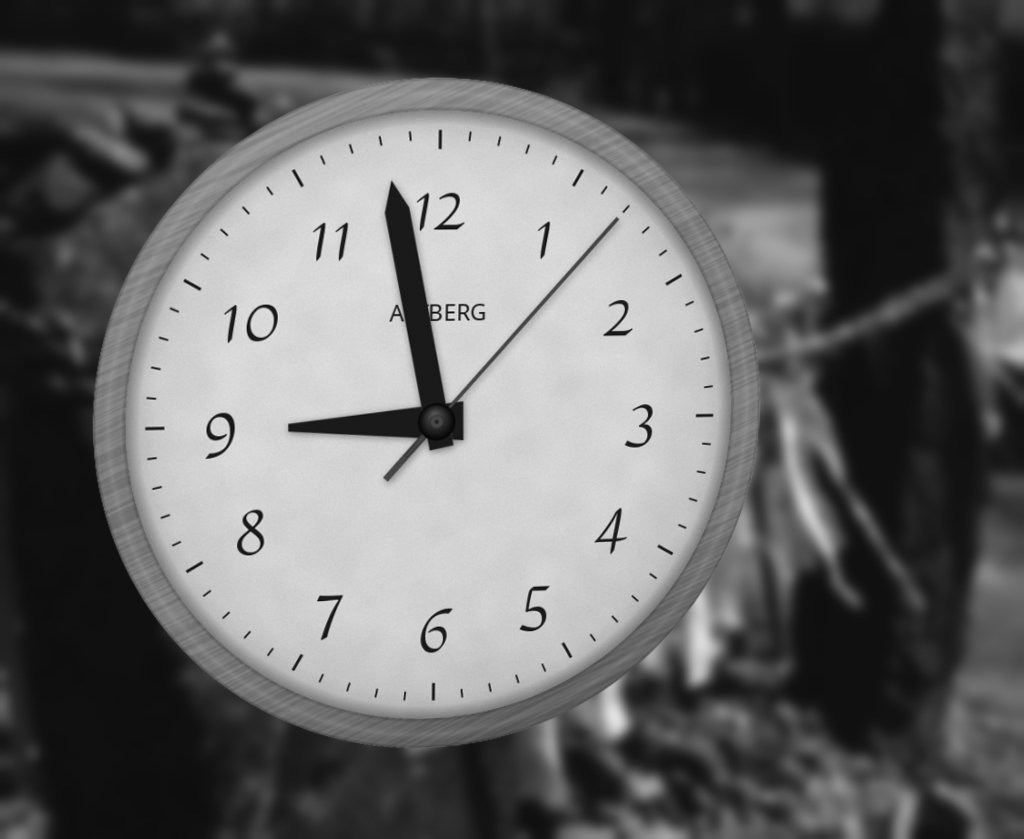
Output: 8h58m07s
